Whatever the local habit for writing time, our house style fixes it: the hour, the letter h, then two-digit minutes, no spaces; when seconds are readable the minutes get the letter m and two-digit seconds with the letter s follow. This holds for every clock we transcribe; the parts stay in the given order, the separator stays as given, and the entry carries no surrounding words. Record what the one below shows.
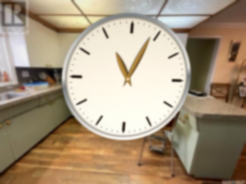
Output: 11h04
